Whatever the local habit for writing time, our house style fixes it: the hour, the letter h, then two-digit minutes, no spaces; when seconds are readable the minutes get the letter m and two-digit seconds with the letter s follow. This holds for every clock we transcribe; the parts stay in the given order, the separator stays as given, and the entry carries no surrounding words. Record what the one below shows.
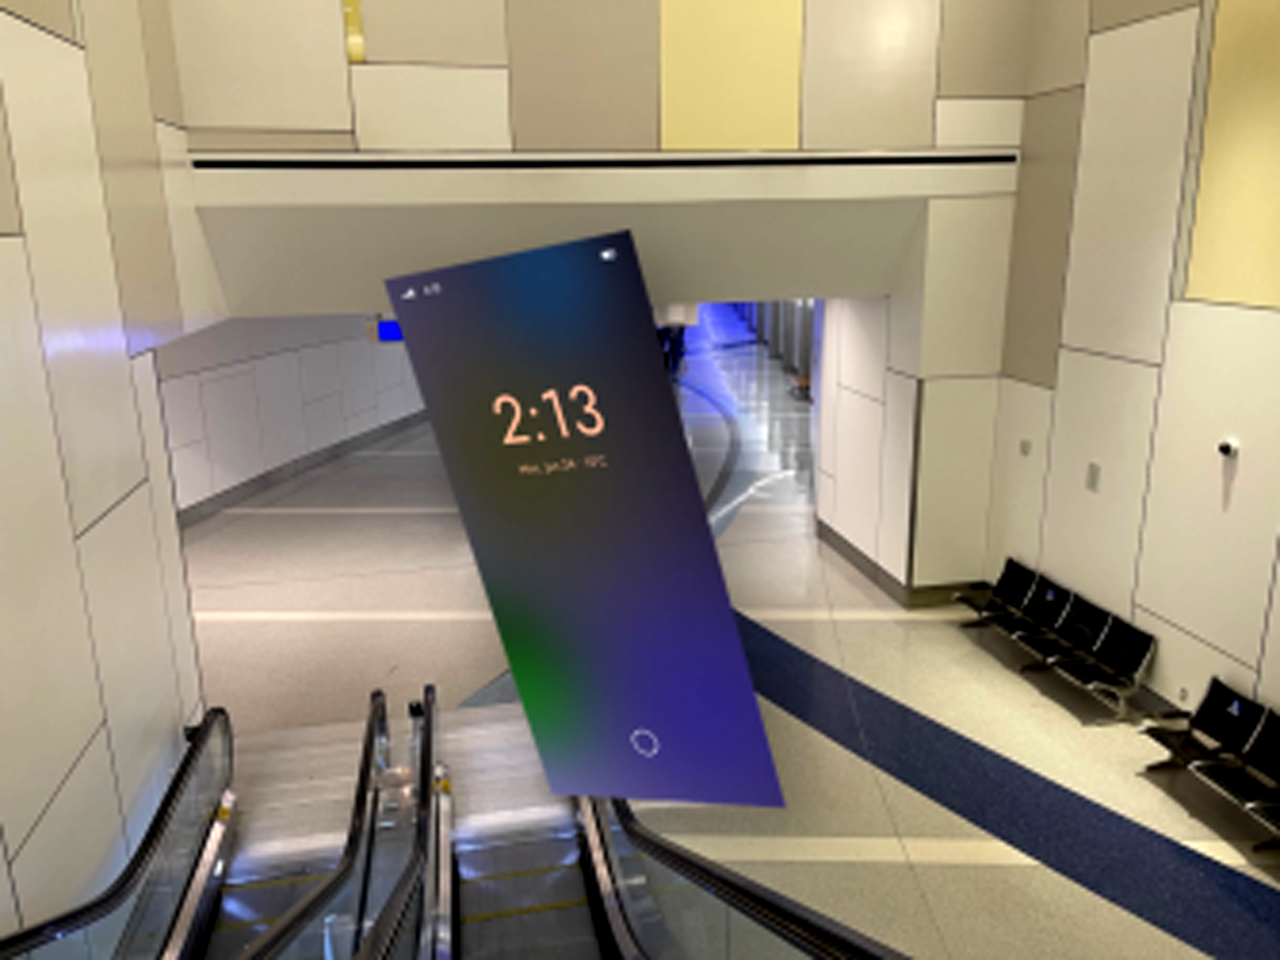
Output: 2h13
